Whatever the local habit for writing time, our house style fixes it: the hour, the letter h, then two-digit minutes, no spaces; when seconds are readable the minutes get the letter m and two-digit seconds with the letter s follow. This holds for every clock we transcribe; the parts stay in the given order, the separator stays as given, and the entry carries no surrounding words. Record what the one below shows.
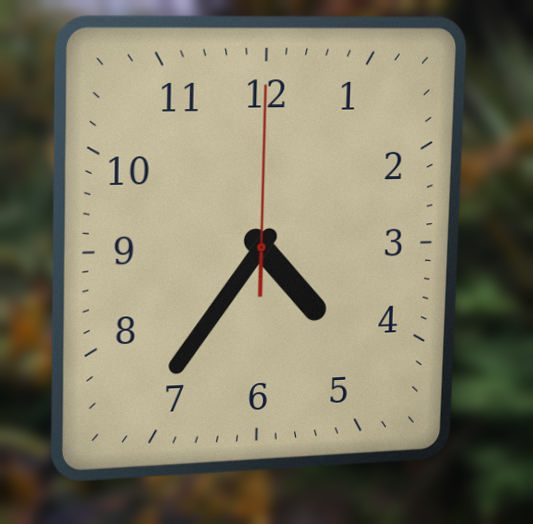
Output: 4h36m00s
